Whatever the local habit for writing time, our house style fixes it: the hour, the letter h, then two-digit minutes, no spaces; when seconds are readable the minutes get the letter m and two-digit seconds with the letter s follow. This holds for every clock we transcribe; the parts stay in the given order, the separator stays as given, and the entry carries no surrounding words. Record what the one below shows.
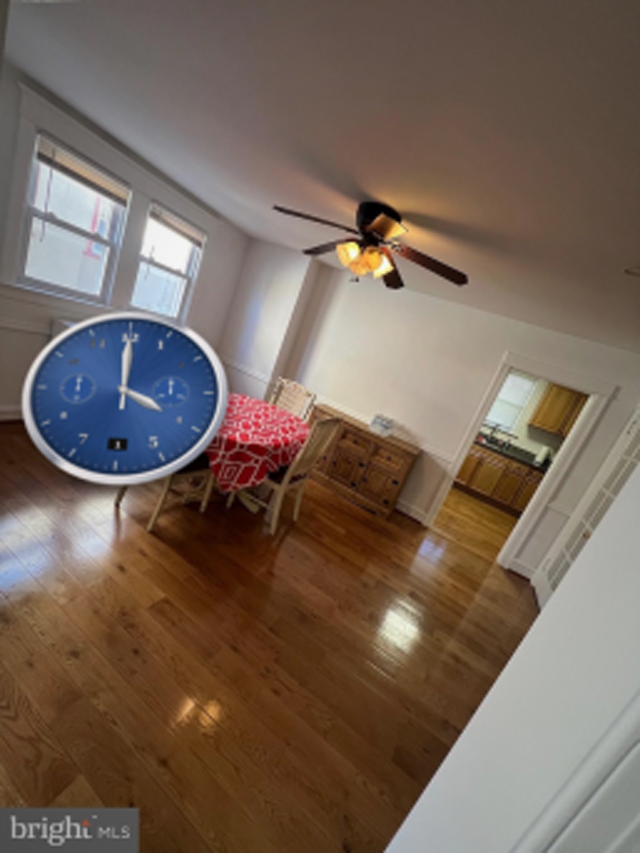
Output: 4h00
